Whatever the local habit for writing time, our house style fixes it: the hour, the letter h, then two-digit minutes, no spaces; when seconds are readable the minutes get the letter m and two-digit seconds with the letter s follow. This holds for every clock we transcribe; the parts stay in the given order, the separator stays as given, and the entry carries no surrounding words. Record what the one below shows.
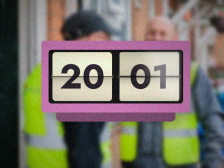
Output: 20h01
